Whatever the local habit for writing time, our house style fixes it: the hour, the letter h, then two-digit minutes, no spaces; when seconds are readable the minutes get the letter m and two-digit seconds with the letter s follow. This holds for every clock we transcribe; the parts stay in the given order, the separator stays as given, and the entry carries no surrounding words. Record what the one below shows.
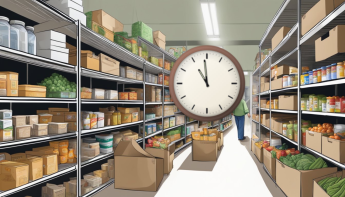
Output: 10h59
